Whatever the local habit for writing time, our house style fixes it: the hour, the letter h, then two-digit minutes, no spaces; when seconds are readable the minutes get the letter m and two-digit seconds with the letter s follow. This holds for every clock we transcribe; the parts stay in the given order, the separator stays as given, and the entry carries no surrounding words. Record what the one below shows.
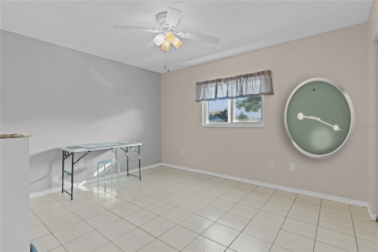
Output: 9h19
